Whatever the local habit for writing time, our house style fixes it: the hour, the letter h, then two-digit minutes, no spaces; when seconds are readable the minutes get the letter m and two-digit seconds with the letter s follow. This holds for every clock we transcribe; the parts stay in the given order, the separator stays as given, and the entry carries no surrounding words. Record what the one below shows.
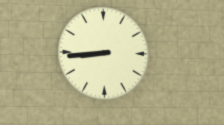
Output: 8h44
